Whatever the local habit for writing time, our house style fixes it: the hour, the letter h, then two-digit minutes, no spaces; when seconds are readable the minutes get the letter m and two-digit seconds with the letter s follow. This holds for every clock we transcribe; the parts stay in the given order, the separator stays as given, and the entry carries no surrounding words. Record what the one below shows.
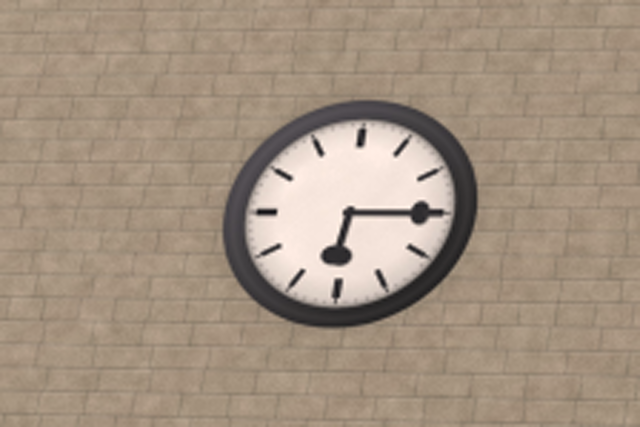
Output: 6h15
